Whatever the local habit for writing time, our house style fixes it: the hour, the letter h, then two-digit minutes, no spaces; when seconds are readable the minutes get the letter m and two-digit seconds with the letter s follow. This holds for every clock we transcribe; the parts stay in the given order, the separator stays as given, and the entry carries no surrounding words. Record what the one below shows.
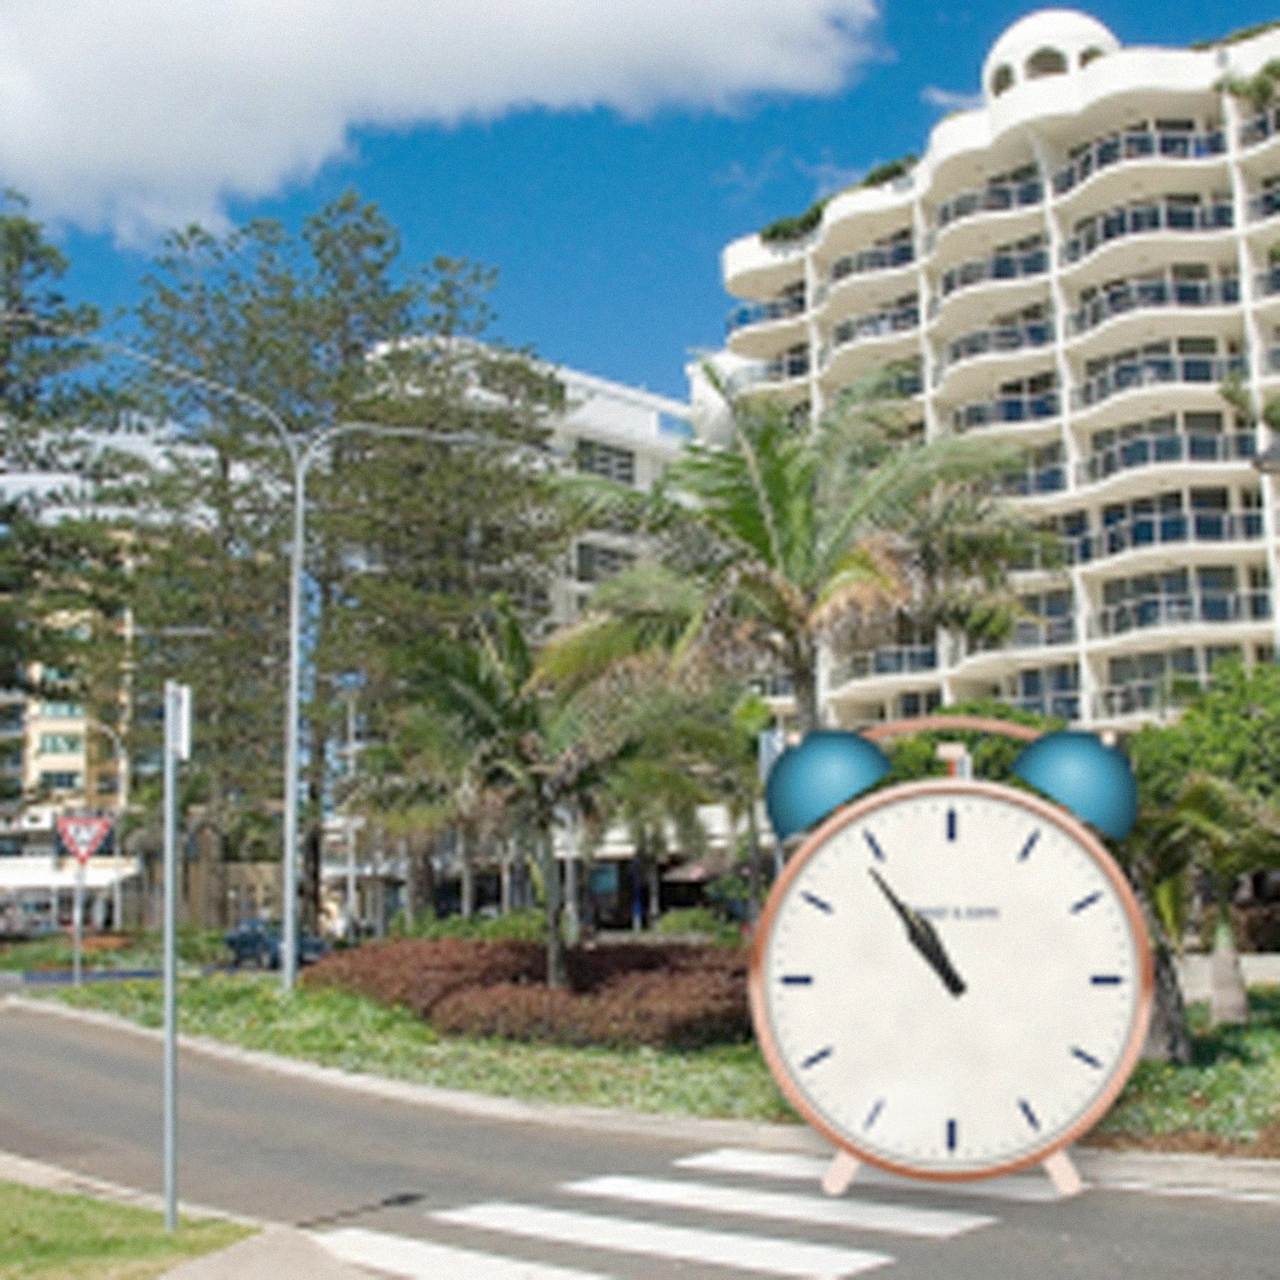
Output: 10h54
